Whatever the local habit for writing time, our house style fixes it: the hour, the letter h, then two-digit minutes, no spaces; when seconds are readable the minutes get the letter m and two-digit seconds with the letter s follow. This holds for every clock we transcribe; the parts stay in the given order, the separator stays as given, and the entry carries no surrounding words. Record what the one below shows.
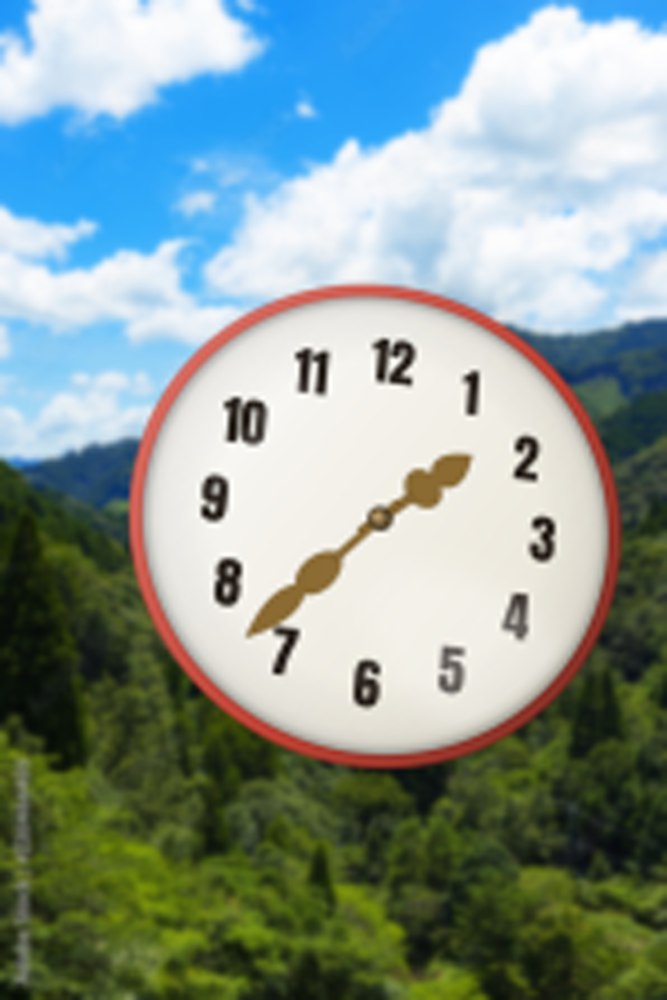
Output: 1h37
